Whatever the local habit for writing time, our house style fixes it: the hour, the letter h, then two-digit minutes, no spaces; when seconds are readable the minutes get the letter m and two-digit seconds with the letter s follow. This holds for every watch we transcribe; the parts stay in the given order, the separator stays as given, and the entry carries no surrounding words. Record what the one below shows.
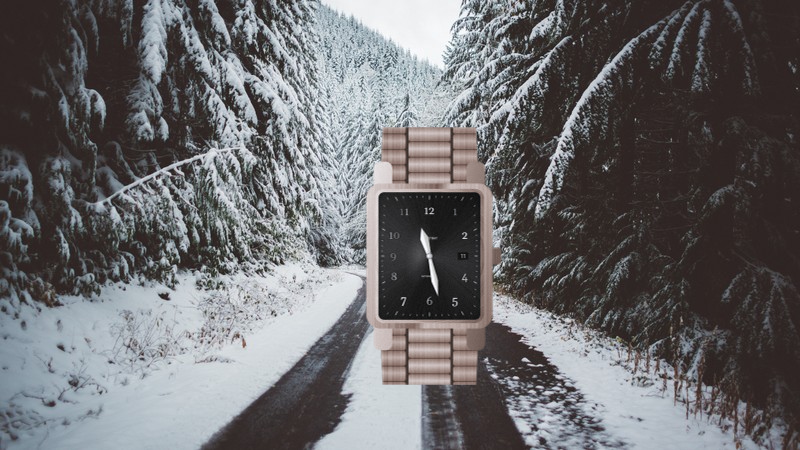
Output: 11h28
